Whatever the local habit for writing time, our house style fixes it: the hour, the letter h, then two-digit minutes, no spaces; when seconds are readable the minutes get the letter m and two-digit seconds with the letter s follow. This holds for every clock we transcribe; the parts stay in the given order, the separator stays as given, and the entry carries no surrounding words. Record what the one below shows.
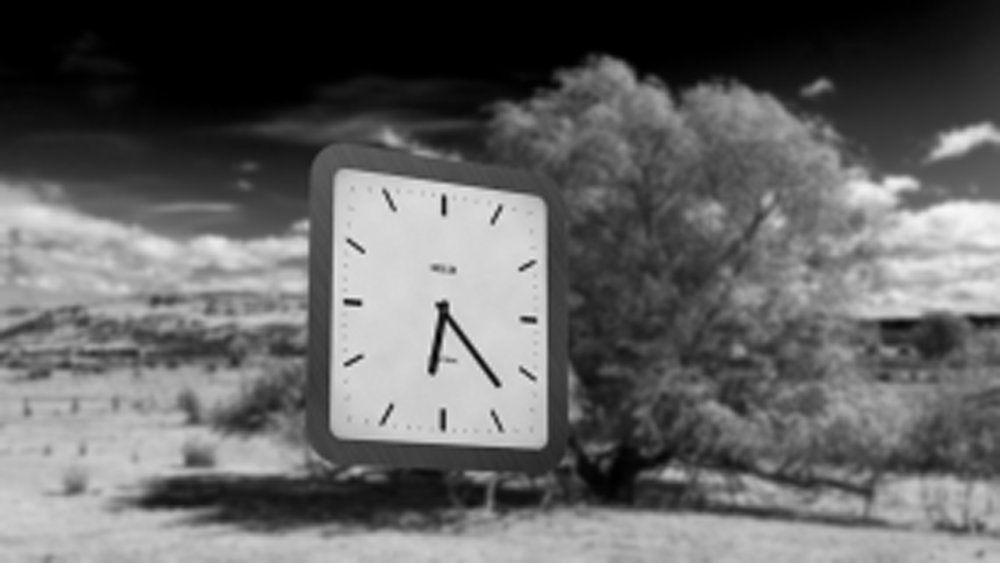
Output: 6h23
